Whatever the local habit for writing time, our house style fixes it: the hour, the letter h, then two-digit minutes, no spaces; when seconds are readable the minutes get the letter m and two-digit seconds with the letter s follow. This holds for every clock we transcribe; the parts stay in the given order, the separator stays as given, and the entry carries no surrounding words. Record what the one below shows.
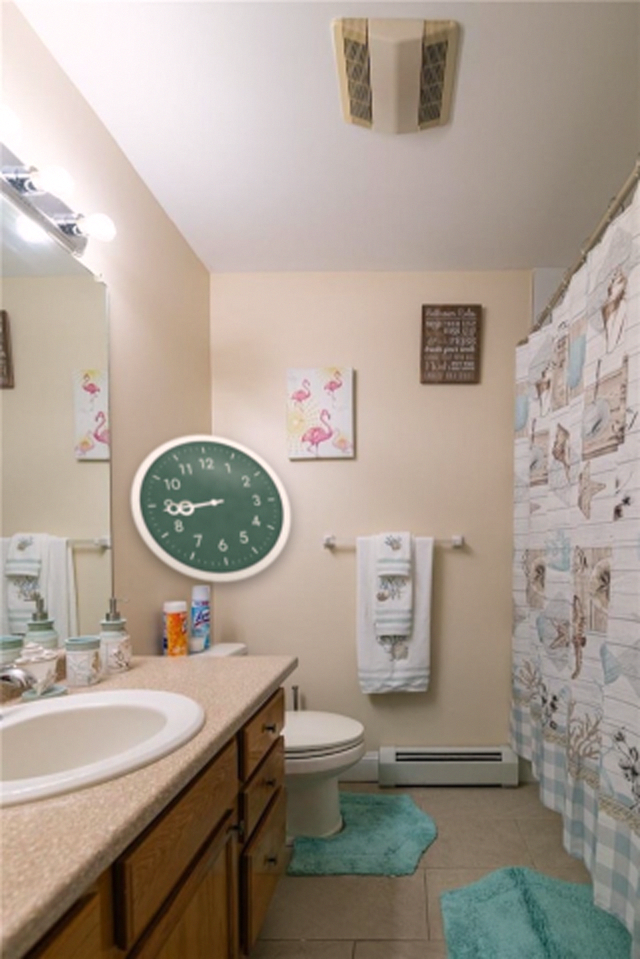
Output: 8h44
